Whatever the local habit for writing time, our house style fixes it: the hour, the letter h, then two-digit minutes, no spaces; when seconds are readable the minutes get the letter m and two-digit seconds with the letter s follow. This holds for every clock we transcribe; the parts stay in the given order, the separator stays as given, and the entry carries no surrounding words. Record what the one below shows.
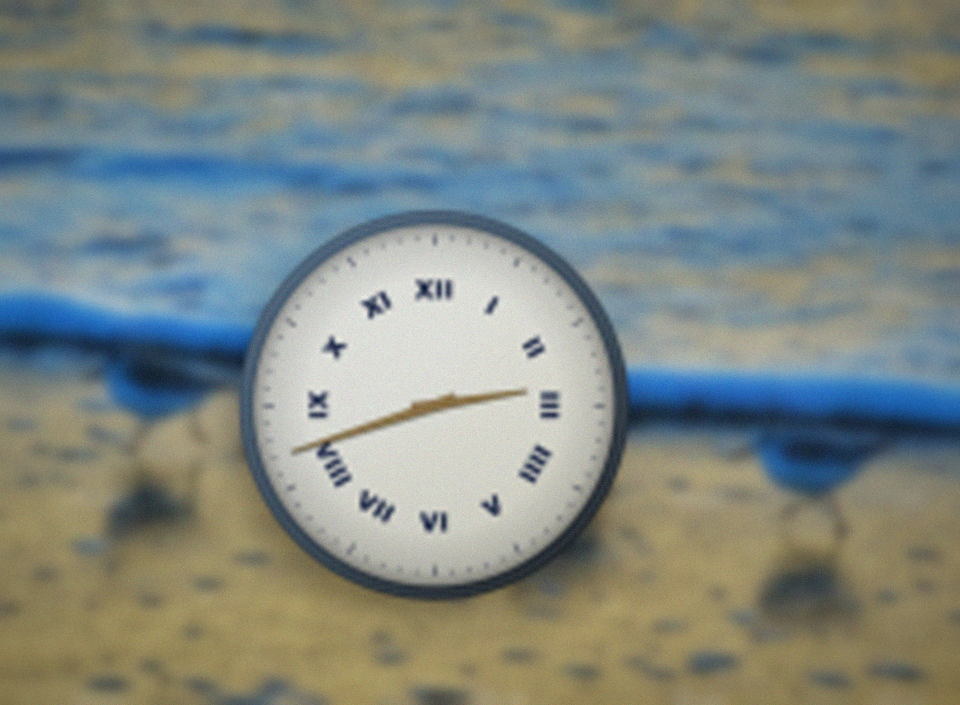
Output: 2h42
